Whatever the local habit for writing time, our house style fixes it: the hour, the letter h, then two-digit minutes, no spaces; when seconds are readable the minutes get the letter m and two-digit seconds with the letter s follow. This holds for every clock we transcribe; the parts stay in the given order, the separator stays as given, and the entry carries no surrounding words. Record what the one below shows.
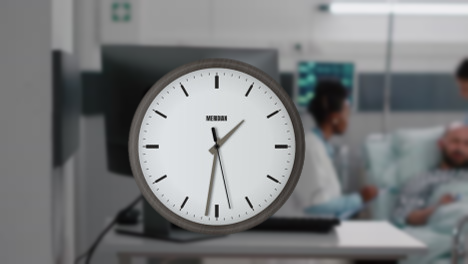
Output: 1h31m28s
